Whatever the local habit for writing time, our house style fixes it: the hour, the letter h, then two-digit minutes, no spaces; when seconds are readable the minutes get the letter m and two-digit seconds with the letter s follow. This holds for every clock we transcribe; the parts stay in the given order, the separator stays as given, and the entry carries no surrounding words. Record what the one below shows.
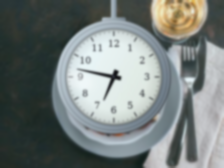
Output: 6h47
